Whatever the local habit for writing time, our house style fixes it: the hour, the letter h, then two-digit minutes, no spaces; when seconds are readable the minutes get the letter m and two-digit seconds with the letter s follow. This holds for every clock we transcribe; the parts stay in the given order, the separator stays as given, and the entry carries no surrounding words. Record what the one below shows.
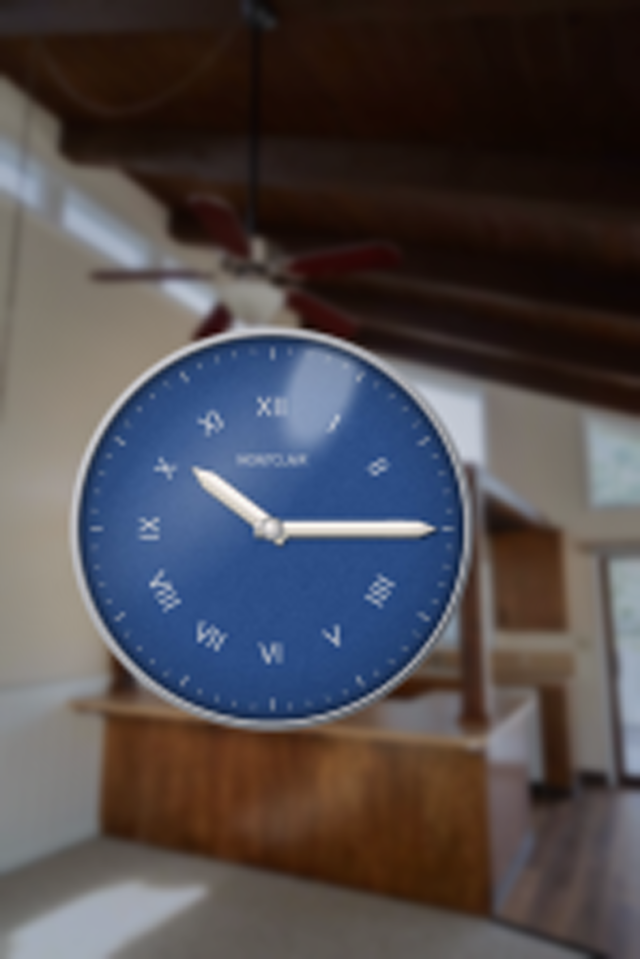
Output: 10h15
